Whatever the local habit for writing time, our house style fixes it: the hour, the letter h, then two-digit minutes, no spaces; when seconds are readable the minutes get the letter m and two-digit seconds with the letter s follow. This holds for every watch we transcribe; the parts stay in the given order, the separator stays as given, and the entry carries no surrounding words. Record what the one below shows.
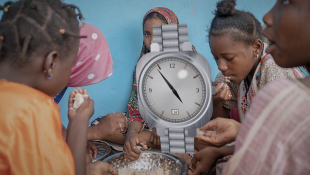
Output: 4h54
